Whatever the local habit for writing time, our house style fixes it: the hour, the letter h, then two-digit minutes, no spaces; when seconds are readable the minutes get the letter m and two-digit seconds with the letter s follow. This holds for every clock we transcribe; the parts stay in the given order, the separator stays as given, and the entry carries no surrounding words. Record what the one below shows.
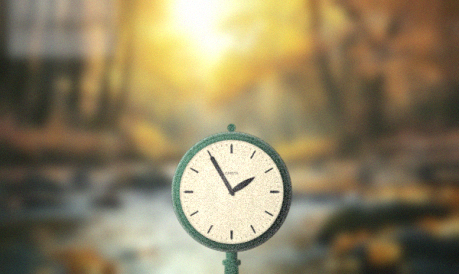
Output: 1h55
